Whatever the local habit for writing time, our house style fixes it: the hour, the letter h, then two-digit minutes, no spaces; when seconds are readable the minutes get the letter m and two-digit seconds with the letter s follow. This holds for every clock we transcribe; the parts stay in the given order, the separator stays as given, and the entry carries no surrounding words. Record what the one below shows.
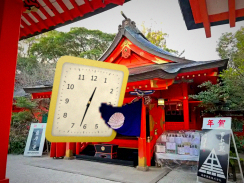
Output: 12h32
